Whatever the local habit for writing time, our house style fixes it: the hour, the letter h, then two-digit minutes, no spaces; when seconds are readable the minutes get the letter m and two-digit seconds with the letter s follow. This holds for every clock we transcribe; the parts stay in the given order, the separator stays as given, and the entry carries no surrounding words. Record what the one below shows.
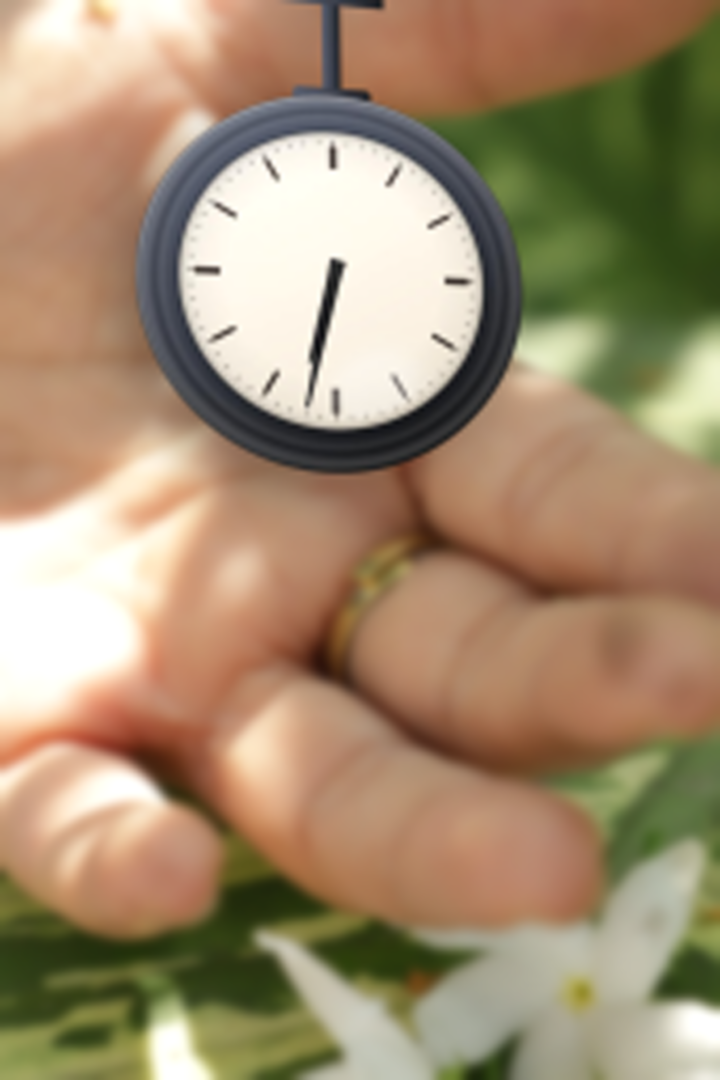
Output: 6h32
